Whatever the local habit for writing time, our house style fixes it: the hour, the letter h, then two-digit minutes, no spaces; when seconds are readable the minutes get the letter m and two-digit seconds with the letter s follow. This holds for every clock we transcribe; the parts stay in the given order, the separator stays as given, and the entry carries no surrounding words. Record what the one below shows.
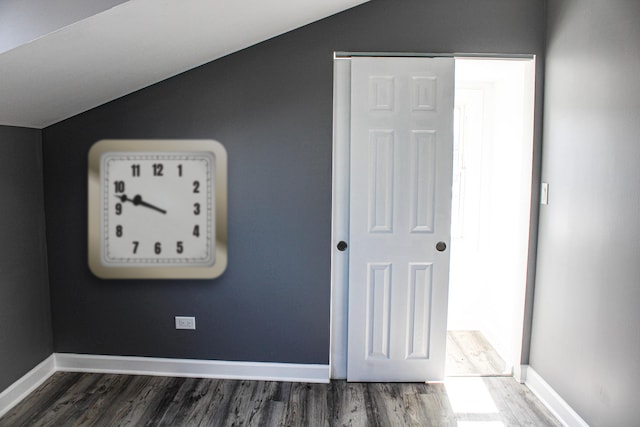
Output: 9h48
